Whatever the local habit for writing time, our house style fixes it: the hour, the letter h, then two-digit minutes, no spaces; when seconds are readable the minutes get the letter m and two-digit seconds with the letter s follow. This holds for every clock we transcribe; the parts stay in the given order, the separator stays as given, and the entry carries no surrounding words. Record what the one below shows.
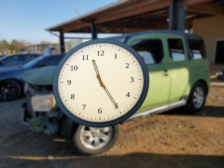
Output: 11h25
